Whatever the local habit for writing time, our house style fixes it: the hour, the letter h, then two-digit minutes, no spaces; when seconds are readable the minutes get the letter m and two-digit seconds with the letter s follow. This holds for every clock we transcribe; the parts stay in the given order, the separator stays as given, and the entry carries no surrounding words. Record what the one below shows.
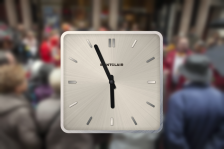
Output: 5h56
